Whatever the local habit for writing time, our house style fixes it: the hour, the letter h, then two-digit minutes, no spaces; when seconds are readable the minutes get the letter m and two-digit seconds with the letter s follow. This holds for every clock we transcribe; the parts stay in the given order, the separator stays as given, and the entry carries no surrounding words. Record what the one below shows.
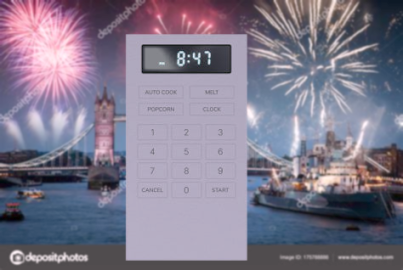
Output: 8h47
